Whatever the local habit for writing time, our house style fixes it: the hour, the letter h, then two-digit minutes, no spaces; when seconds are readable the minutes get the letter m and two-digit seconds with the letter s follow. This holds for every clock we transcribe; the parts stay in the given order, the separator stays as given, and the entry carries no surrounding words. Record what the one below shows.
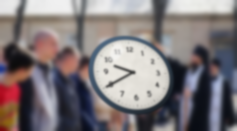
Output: 9h40
